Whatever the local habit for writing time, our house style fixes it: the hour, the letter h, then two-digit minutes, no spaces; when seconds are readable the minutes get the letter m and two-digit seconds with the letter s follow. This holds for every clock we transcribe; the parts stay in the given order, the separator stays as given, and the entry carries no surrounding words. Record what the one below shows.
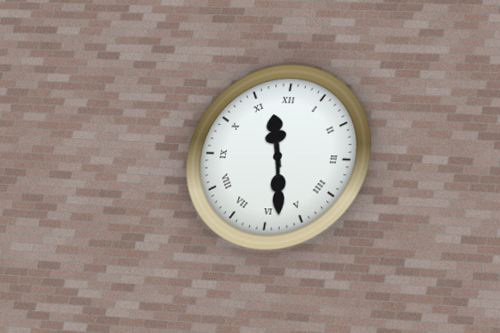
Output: 11h28
